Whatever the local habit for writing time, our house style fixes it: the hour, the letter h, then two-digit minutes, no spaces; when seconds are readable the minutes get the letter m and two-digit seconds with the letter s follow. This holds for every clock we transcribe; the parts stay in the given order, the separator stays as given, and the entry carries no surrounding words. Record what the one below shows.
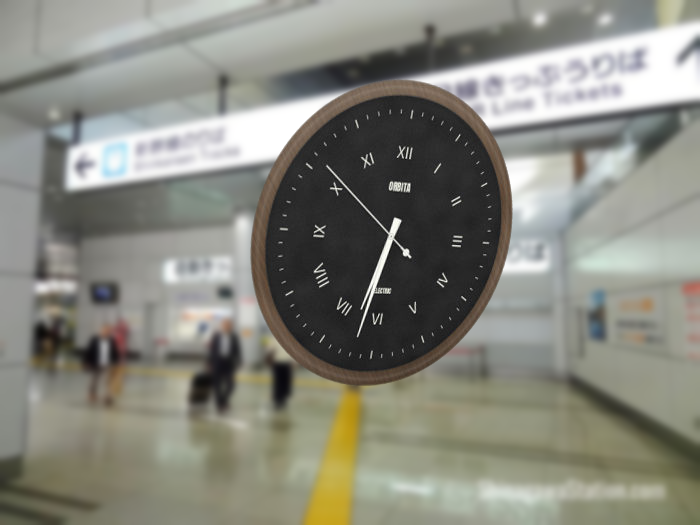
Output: 6h31m51s
